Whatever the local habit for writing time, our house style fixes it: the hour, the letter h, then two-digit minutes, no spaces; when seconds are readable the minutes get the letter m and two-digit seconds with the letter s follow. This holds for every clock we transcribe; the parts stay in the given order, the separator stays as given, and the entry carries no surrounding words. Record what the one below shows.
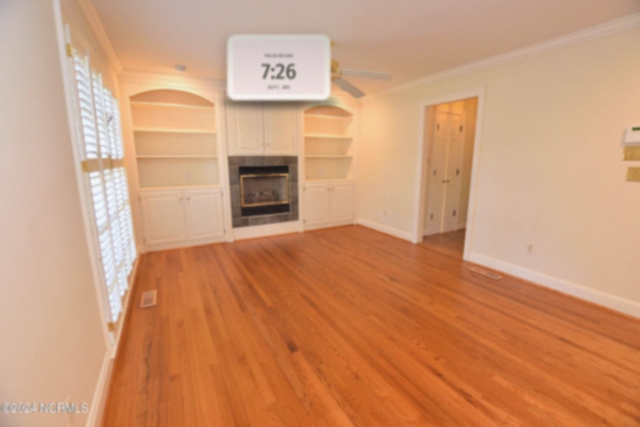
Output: 7h26
